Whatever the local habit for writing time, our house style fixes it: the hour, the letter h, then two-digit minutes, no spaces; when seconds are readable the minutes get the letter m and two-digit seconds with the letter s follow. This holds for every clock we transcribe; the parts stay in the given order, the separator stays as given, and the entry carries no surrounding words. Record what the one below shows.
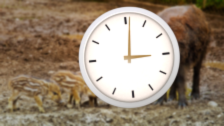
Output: 3h01
